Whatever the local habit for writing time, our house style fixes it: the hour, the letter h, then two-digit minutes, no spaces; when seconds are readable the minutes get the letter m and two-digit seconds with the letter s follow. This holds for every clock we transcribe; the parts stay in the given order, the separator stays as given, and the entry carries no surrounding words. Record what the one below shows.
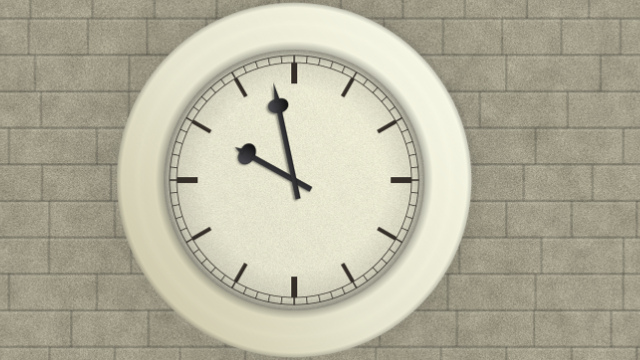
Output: 9h58
